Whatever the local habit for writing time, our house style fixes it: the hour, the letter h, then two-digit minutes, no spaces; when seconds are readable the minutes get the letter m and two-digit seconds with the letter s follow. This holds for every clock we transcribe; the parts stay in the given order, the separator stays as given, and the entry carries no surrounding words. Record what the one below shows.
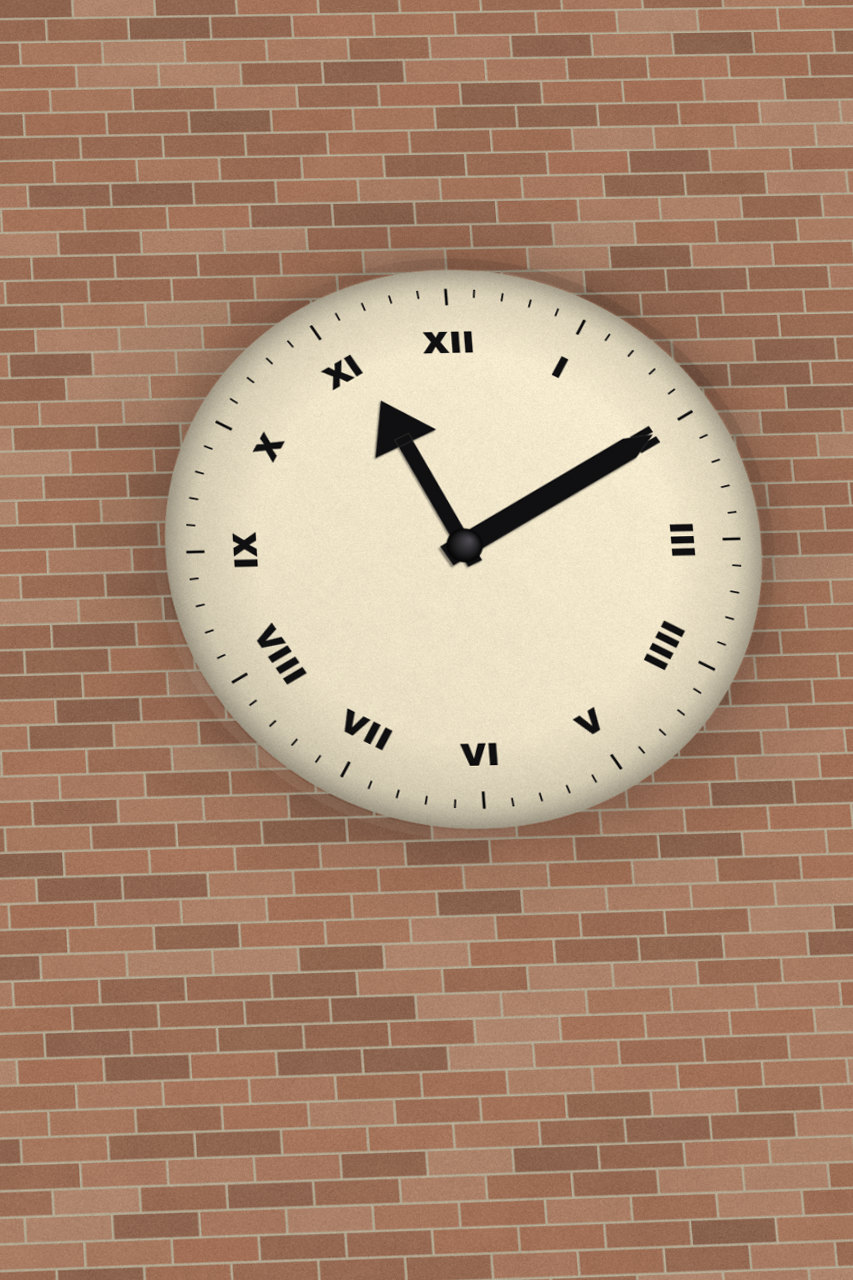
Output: 11h10
